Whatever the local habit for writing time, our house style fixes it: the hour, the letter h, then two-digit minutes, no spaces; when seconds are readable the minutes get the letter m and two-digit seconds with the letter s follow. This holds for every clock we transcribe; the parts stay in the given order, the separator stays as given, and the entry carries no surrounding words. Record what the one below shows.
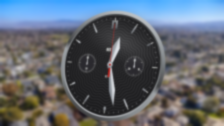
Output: 12h28
